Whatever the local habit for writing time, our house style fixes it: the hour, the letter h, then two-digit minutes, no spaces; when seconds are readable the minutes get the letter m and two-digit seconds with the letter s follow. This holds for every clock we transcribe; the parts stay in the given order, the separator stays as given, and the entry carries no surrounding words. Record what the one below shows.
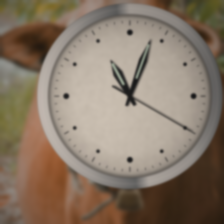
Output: 11h03m20s
